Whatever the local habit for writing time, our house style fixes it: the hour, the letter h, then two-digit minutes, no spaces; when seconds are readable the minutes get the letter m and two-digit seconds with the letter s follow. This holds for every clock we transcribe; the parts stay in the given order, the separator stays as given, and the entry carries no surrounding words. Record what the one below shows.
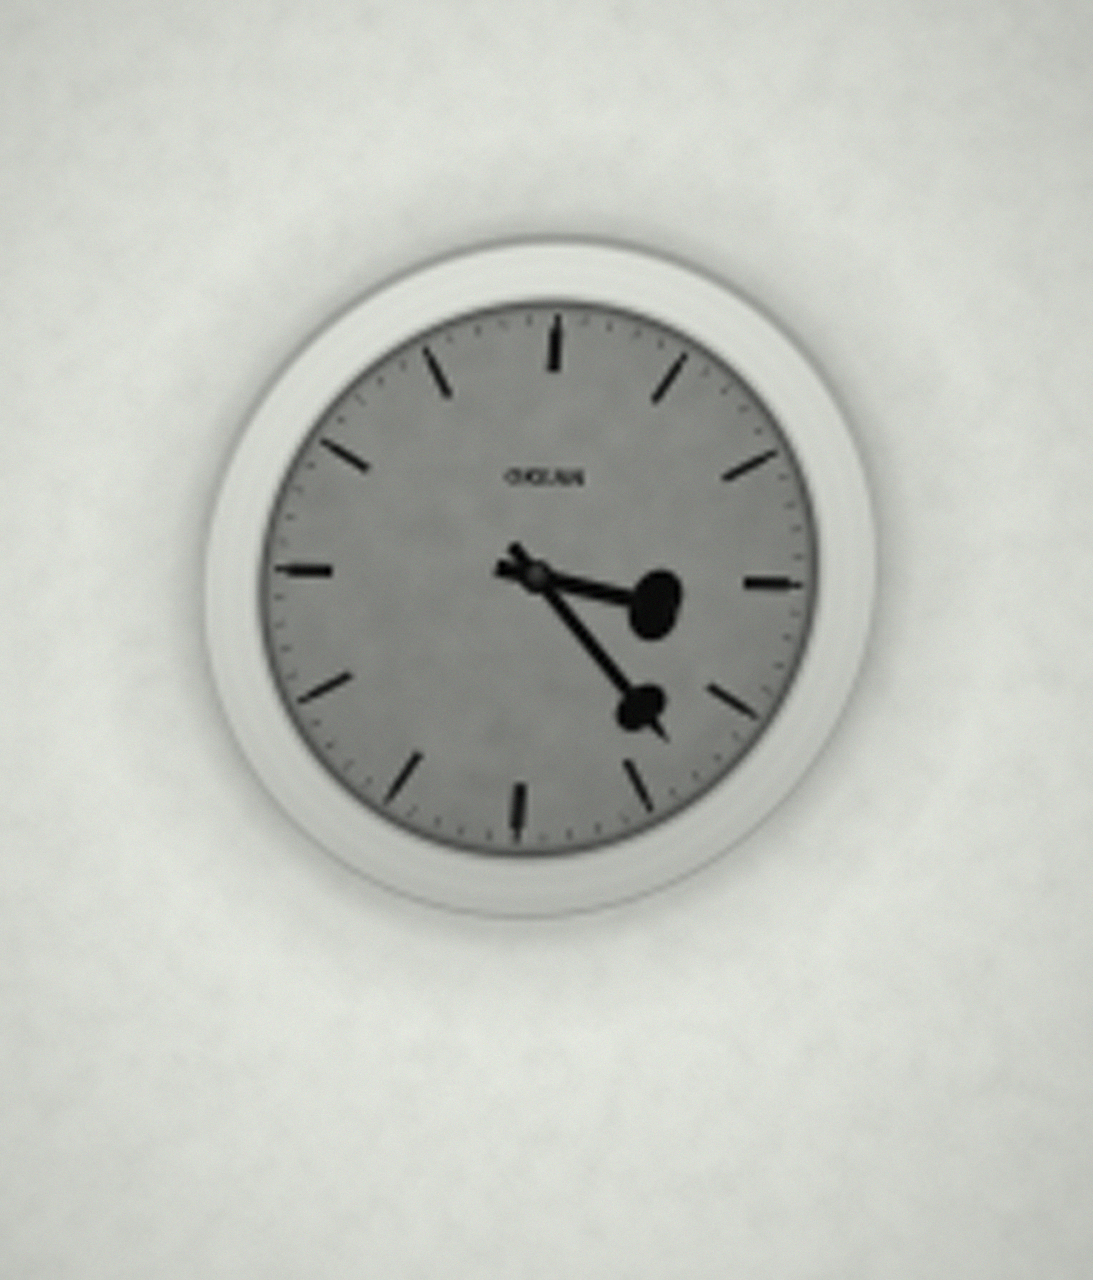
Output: 3h23
